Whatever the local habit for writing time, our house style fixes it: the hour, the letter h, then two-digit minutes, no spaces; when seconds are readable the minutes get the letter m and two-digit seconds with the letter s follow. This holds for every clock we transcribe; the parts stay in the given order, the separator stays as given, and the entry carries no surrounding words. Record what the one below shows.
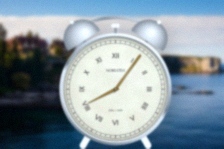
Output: 8h06
